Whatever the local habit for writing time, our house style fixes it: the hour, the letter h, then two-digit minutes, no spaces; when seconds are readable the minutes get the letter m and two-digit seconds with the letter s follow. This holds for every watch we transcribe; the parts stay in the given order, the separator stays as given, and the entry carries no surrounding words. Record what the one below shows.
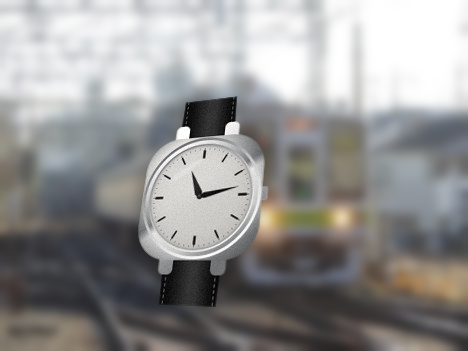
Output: 11h13
